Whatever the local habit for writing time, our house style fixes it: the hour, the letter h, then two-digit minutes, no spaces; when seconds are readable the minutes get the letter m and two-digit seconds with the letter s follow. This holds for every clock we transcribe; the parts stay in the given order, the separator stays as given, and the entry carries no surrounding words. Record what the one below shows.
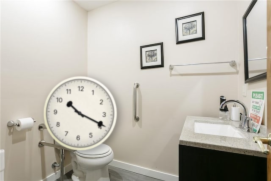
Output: 10h19
